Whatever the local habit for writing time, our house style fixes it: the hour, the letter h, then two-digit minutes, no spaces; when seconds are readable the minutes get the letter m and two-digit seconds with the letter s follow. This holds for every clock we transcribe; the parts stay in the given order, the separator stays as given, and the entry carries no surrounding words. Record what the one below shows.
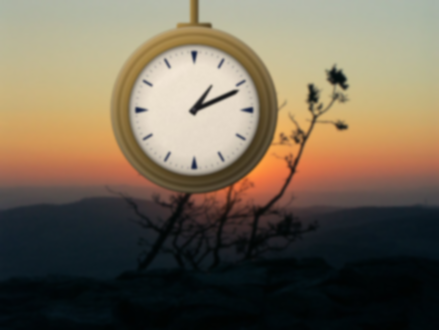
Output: 1h11
